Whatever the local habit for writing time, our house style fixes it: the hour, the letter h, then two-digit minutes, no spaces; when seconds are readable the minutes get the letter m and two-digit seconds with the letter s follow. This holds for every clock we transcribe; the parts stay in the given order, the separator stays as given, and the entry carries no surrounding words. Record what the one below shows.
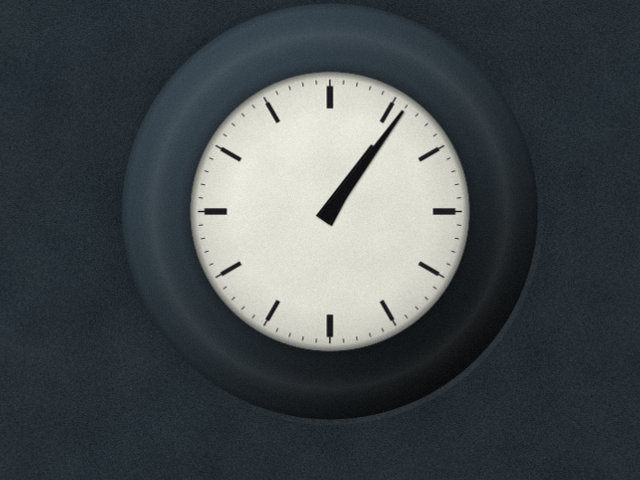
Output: 1h06
